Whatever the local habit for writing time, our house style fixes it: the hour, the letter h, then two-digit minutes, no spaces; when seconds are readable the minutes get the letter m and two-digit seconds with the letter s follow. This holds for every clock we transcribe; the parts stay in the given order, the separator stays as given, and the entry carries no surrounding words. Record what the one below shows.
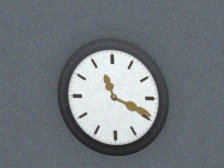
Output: 11h19
